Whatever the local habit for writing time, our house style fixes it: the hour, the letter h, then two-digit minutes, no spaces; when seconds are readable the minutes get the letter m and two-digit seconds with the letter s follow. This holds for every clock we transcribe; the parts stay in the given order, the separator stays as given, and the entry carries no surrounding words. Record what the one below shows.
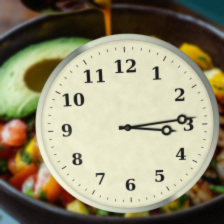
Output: 3h14
